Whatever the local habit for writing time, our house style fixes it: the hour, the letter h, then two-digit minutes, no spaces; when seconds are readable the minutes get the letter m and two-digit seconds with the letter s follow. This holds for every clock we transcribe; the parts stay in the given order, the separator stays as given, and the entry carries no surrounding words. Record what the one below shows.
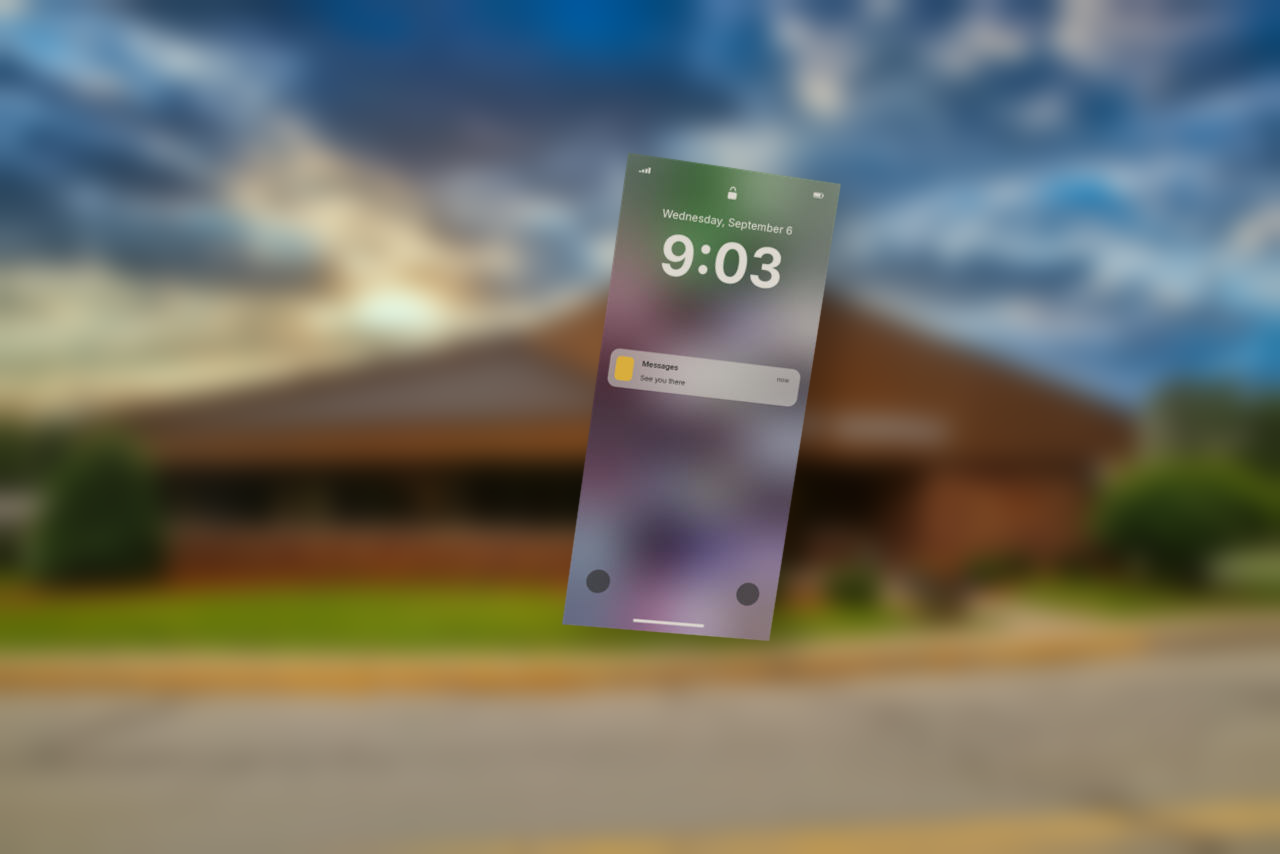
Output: 9h03
